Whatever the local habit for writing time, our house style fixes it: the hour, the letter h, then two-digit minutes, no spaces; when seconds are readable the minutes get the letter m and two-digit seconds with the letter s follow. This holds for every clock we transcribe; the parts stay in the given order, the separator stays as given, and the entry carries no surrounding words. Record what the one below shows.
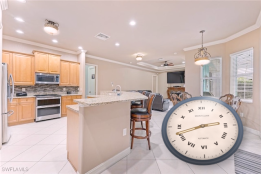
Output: 2h42
